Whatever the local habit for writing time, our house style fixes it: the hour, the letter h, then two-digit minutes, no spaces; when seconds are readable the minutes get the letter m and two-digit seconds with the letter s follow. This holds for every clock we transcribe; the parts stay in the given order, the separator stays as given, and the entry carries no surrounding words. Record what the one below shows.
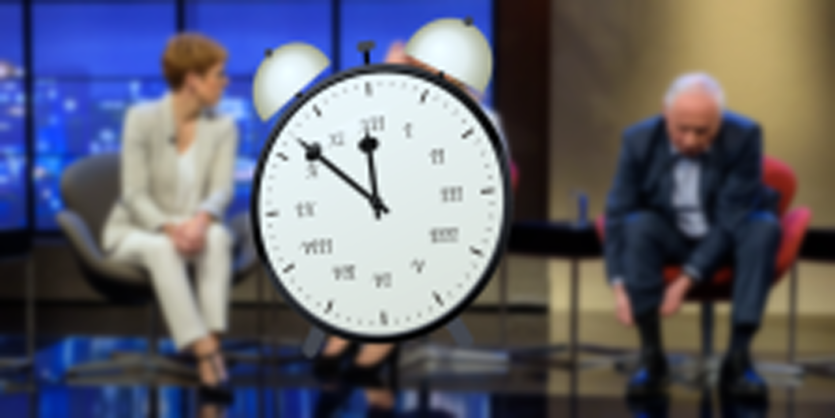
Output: 11h52
